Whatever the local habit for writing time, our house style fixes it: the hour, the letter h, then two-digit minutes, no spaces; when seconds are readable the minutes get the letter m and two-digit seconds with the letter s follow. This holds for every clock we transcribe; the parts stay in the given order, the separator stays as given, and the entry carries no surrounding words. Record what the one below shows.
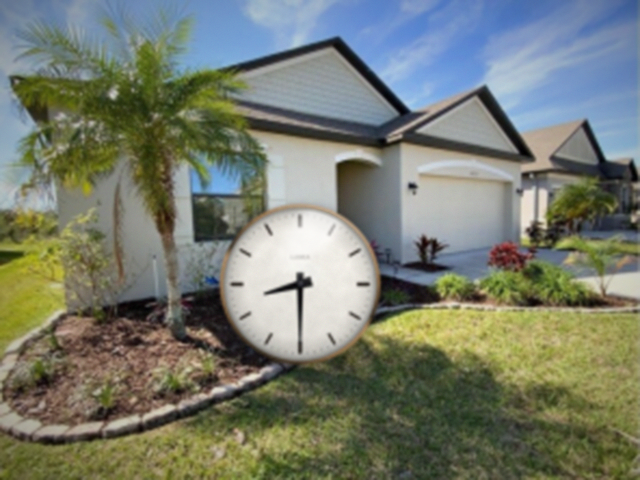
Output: 8h30
